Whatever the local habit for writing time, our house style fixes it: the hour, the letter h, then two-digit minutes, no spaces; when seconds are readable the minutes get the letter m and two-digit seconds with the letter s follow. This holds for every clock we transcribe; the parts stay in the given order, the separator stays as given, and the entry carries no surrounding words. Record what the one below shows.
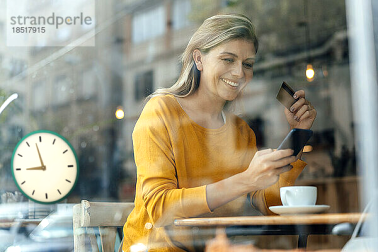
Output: 8h58
